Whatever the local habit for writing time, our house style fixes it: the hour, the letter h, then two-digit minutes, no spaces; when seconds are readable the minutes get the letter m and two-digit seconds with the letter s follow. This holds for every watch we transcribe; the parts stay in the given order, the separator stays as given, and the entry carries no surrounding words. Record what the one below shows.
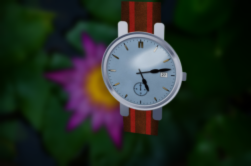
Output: 5h13
